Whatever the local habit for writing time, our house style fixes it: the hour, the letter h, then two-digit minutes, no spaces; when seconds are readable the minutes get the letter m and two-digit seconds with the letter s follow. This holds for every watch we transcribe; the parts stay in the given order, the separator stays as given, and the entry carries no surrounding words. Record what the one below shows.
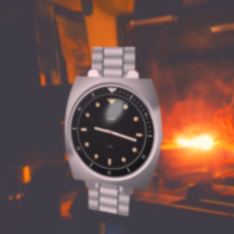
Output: 9h17
